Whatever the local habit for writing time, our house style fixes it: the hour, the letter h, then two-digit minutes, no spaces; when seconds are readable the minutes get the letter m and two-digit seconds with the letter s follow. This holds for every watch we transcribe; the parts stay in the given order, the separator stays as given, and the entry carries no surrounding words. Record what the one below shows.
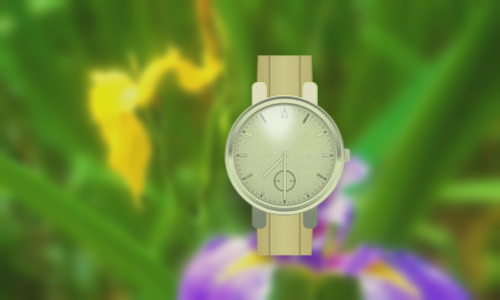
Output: 7h30
